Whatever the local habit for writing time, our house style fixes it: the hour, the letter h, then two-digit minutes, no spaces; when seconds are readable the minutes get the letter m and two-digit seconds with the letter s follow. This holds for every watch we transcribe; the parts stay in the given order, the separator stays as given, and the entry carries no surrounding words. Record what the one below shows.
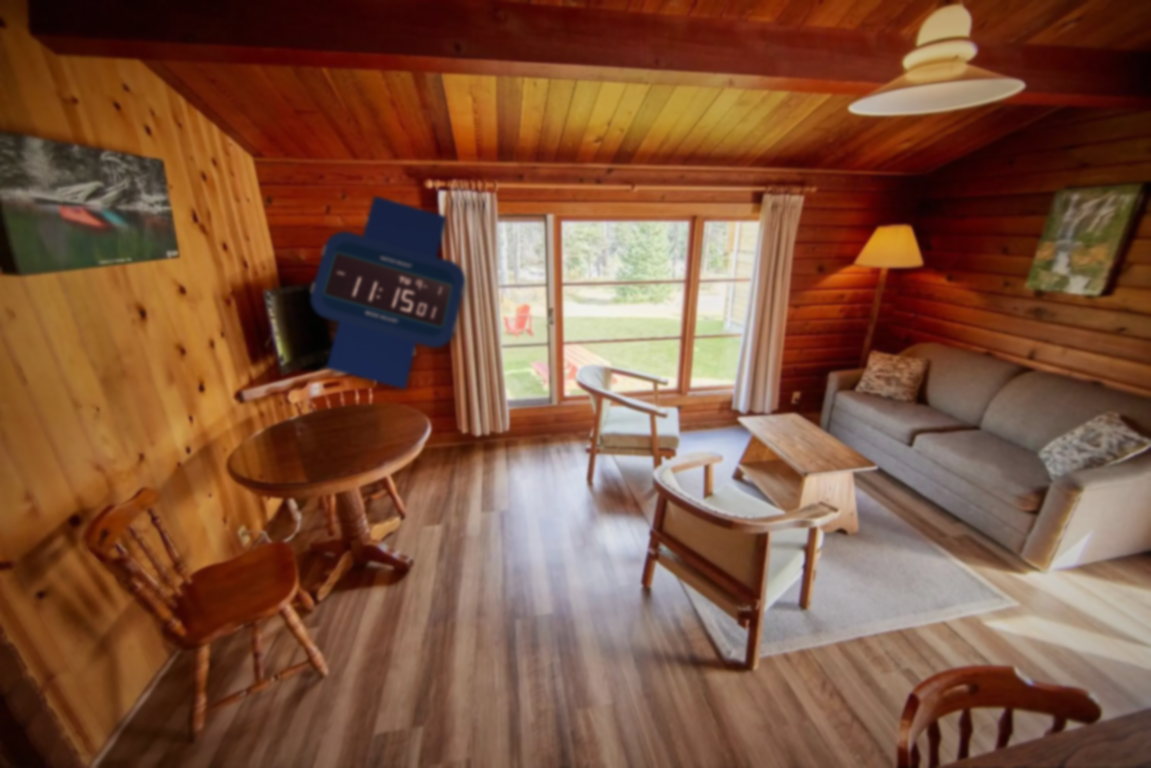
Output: 11h15
